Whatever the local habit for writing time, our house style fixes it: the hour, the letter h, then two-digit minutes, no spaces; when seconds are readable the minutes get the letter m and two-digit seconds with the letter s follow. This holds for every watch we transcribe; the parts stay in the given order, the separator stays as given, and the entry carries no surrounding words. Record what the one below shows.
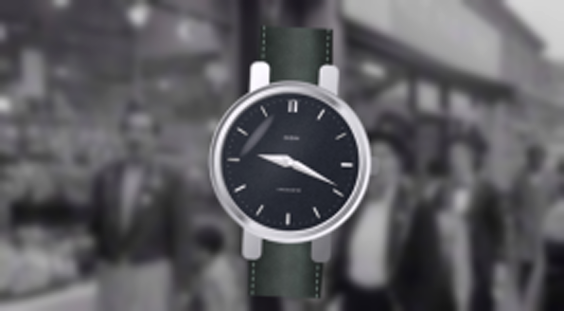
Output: 9h19
